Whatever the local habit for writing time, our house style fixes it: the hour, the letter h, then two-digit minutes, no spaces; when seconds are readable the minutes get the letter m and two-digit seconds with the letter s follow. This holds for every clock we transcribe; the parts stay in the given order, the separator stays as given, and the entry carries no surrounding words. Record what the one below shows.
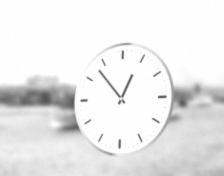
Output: 12h53
